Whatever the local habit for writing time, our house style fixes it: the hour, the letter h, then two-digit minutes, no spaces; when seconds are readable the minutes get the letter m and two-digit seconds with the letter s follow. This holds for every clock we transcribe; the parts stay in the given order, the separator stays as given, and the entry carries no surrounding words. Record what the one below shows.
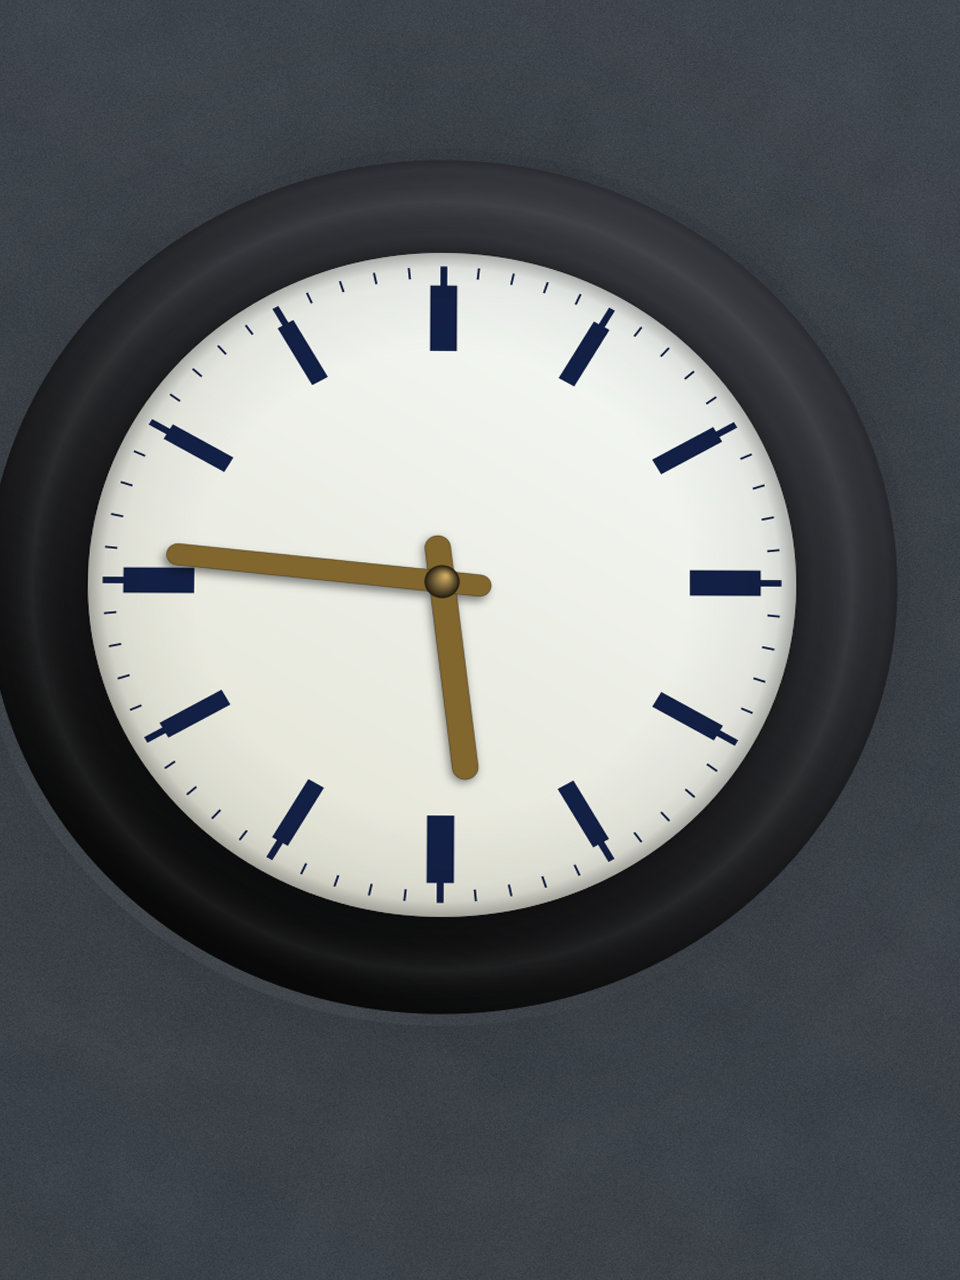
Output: 5h46
